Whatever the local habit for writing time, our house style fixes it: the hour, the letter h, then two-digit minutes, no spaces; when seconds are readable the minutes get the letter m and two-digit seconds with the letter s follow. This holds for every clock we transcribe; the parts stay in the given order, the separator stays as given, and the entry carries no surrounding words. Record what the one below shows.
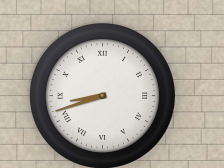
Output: 8h42
